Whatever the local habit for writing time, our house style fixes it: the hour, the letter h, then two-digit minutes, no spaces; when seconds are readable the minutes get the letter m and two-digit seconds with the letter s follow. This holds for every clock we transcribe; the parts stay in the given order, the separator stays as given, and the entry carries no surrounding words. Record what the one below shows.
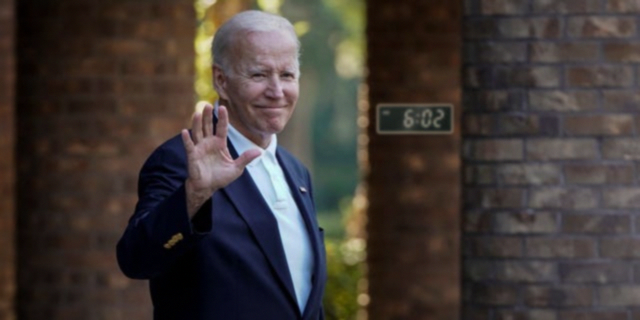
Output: 6h02
